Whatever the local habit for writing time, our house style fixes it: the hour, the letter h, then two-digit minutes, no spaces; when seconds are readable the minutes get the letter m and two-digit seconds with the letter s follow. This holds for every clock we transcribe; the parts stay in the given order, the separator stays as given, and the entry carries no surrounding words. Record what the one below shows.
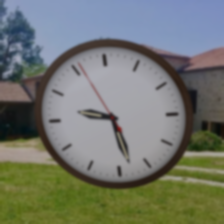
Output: 9h27m56s
